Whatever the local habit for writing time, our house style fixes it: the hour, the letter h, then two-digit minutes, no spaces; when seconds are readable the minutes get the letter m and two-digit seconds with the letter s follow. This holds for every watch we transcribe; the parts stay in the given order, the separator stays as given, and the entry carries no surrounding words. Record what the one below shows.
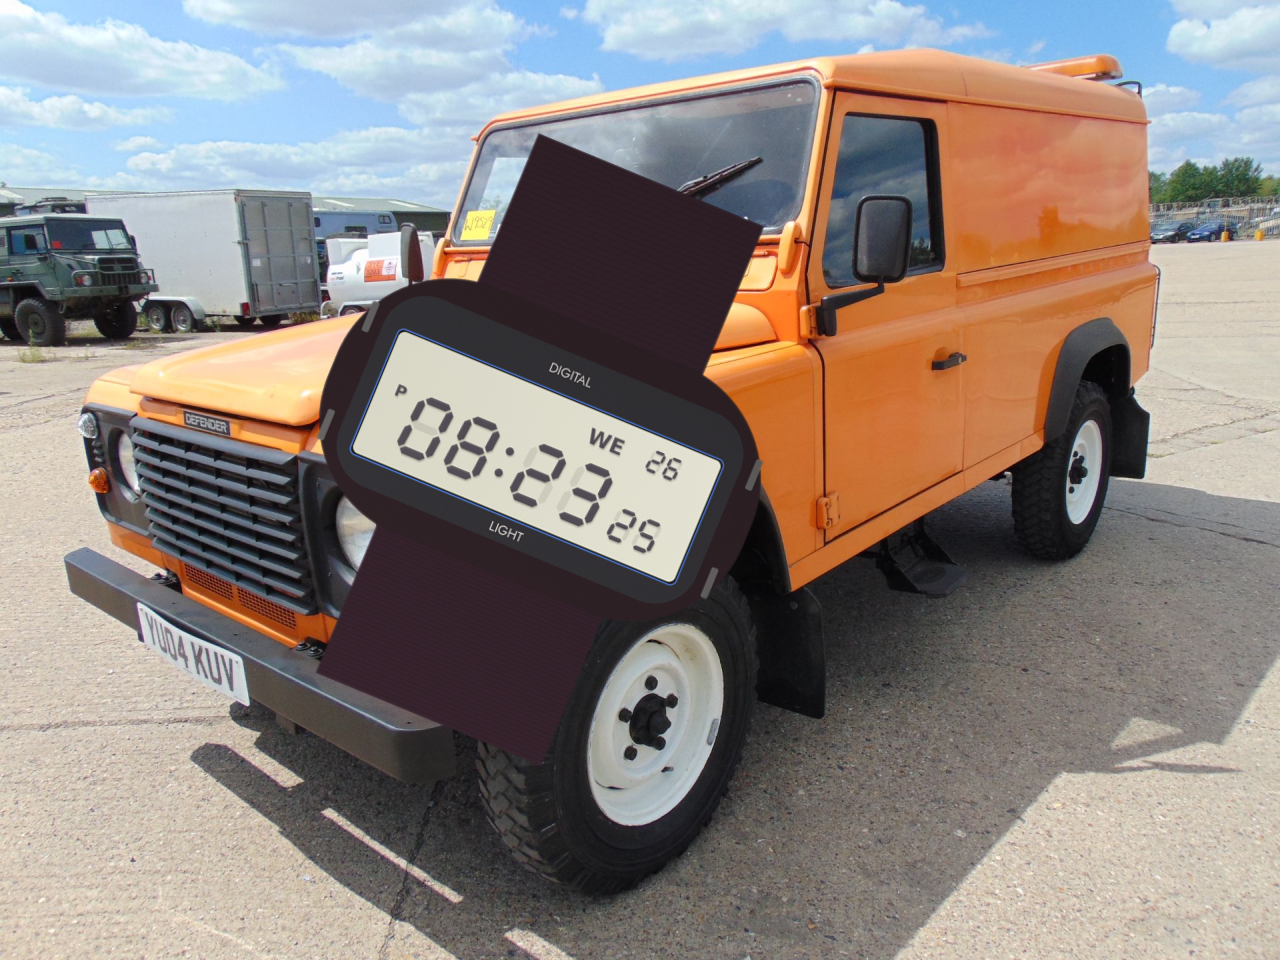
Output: 8h23m25s
